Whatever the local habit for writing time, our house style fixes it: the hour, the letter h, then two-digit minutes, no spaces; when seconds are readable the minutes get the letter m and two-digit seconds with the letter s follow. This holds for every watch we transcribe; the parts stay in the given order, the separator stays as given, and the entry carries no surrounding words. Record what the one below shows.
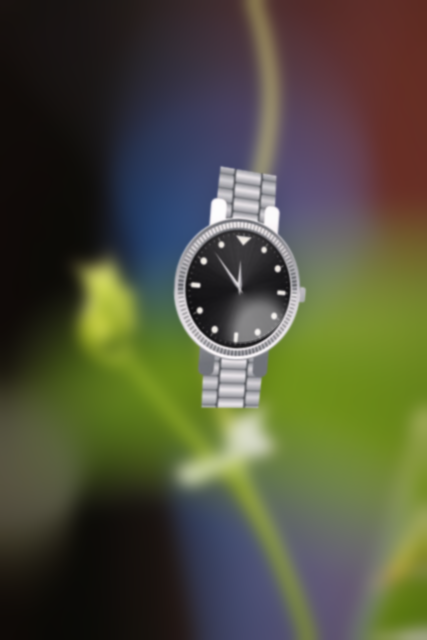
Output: 11h53
